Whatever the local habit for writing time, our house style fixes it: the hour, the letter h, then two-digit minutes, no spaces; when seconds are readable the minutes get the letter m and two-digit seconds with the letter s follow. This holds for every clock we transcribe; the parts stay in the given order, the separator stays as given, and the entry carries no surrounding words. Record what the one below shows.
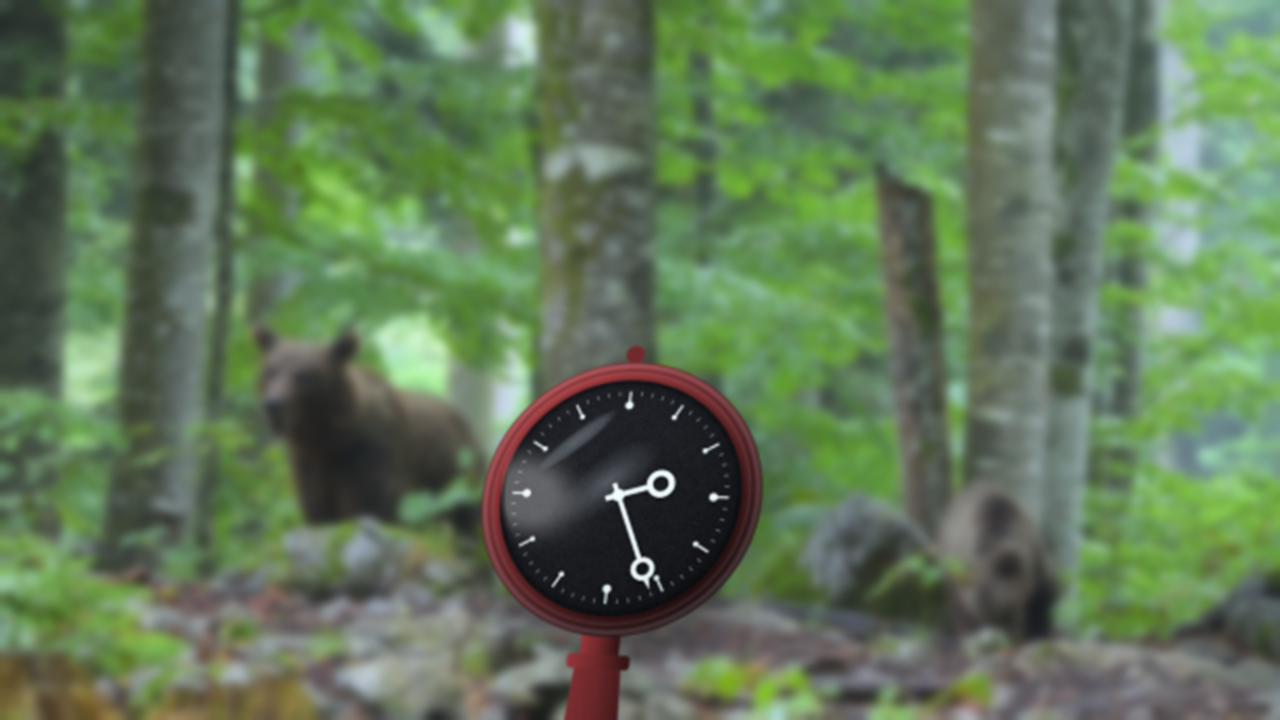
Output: 2h26
